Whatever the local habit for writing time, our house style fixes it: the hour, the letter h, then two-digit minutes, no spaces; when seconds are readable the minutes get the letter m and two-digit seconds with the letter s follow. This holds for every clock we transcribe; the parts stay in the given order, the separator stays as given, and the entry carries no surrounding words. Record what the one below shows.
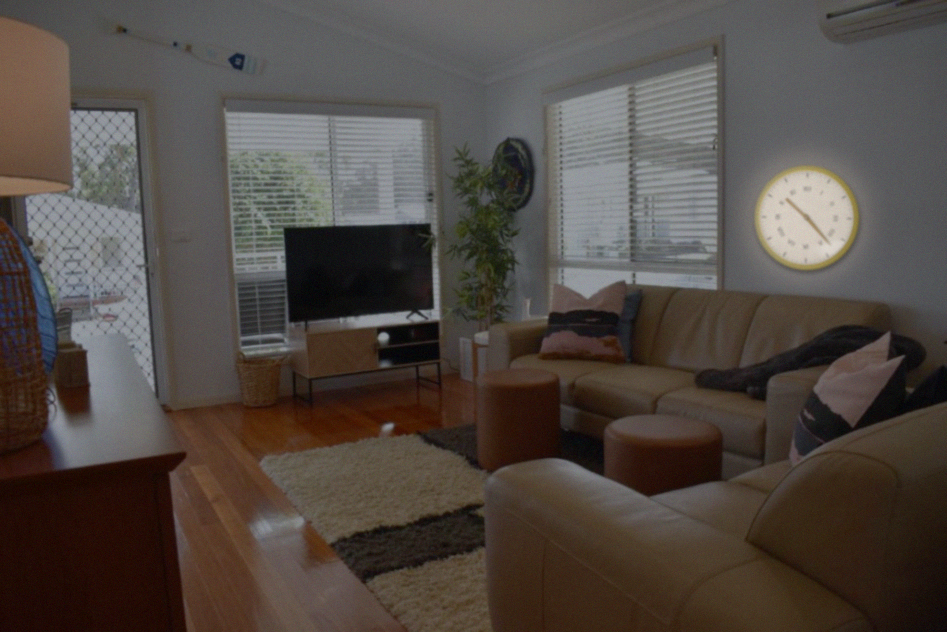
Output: 10h23
